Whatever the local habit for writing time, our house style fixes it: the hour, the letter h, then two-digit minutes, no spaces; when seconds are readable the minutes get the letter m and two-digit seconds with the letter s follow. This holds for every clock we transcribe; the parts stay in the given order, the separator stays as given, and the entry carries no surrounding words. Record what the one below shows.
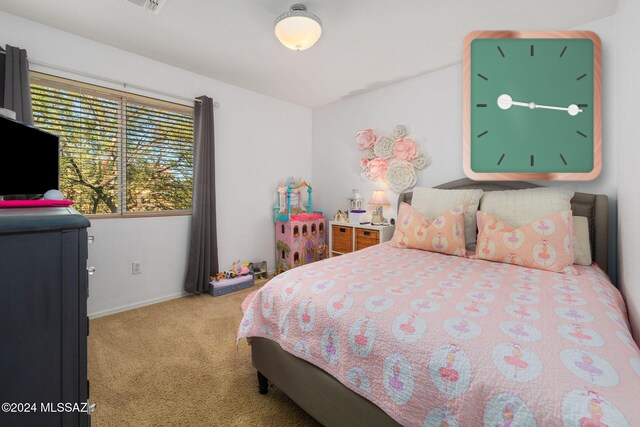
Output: 9h16
